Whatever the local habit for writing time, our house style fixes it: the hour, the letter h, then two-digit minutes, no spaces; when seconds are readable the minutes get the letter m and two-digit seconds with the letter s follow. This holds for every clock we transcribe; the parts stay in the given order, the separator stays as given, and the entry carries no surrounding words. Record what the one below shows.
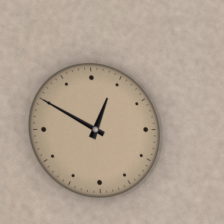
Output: 12h50
